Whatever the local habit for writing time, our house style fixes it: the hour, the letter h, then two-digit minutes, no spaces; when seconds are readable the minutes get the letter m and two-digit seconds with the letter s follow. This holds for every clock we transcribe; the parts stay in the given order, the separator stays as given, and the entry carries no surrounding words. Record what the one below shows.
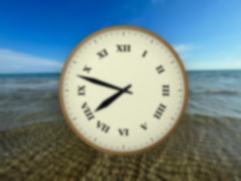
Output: 7h48
